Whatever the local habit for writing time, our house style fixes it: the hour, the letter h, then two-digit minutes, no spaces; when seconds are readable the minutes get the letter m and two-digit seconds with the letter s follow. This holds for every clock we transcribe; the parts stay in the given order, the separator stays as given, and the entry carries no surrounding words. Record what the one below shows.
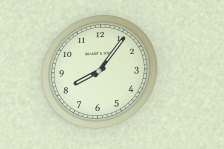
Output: 8h06
